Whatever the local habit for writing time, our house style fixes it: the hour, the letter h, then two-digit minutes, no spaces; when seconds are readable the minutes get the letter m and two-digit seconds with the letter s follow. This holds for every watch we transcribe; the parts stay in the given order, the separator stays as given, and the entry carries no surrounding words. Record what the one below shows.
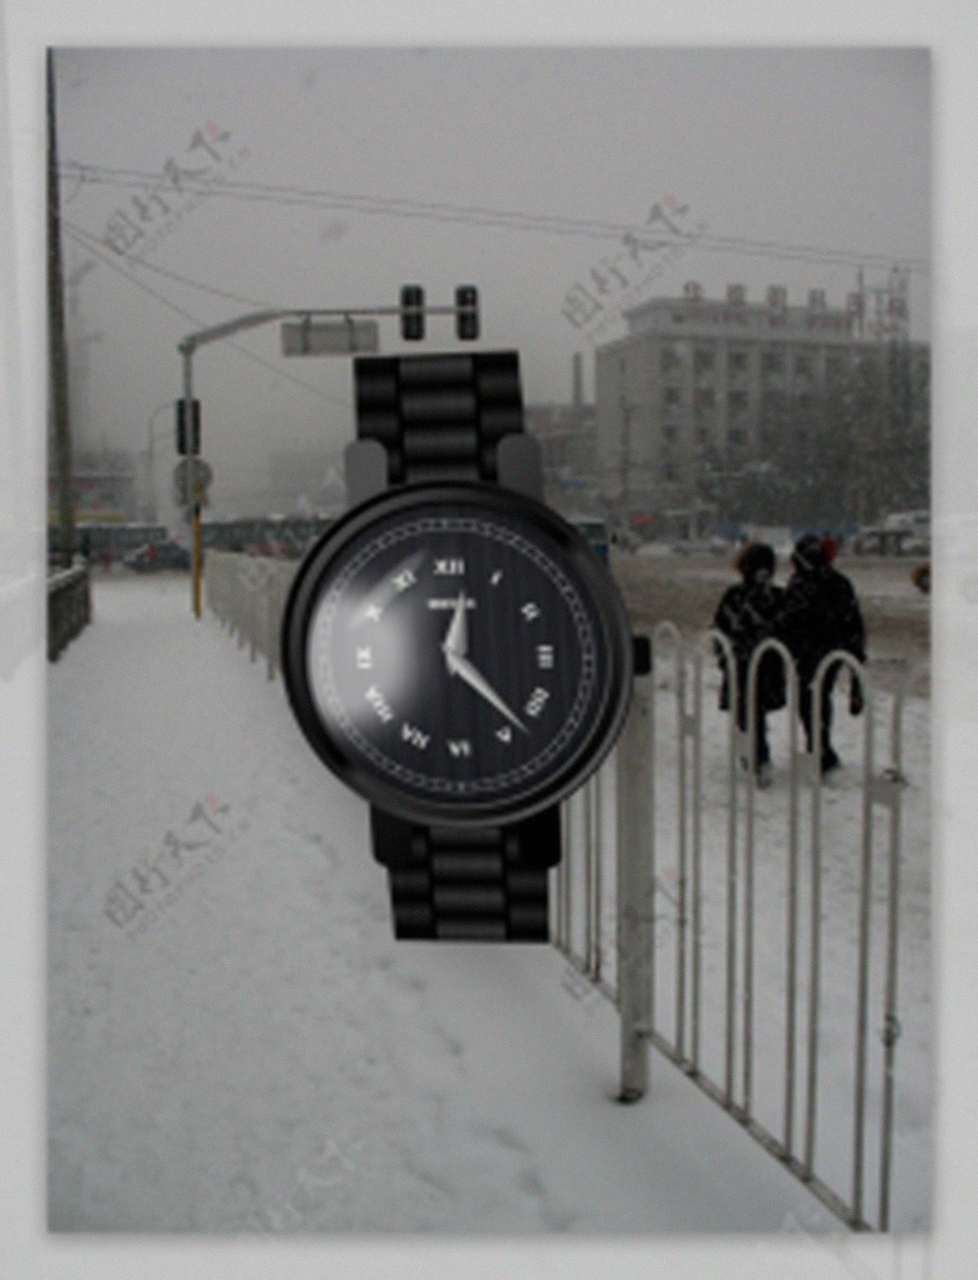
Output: 12h23
